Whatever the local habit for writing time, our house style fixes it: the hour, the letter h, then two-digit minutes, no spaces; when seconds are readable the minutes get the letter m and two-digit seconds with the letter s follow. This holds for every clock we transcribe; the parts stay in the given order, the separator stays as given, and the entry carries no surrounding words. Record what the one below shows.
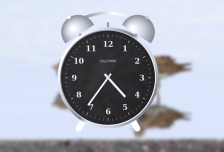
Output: 4h36
